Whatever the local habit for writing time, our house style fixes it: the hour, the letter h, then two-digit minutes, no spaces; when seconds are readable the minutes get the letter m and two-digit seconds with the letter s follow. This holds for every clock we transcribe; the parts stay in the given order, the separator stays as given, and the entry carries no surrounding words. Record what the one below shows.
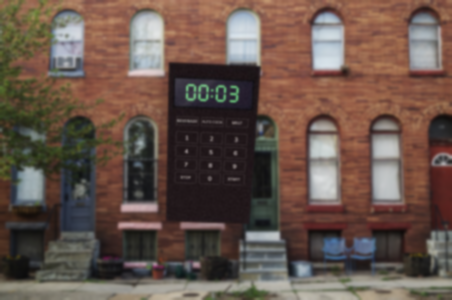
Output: 0h03
